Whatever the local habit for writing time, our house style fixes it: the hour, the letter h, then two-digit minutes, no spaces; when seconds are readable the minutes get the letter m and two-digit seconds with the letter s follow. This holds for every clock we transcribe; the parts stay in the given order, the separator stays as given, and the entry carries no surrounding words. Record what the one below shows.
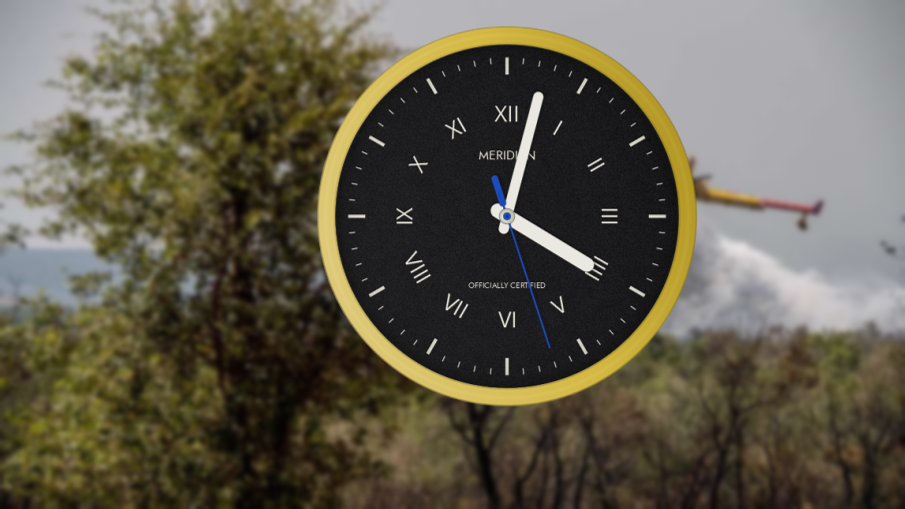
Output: 4h02m27s
